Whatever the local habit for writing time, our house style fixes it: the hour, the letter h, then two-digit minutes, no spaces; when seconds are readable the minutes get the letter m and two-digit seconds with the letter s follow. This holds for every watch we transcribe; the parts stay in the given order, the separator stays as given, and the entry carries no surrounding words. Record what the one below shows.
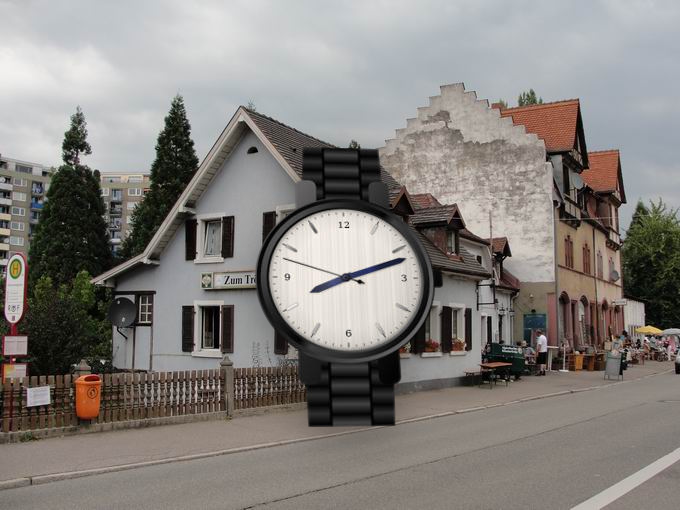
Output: 8h11m48s
